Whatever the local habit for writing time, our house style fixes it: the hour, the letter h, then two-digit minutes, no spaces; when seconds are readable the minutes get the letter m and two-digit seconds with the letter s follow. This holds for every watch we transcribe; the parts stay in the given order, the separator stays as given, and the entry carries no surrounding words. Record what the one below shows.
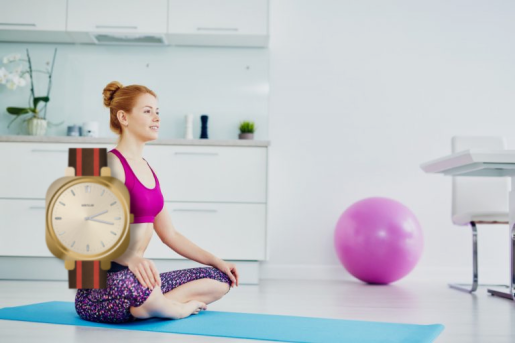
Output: 2h17
